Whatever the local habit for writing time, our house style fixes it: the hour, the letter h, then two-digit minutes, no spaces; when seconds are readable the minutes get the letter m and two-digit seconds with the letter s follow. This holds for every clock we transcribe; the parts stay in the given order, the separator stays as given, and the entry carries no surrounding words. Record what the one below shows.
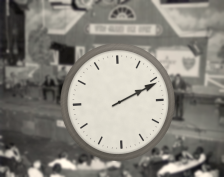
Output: 2h11
